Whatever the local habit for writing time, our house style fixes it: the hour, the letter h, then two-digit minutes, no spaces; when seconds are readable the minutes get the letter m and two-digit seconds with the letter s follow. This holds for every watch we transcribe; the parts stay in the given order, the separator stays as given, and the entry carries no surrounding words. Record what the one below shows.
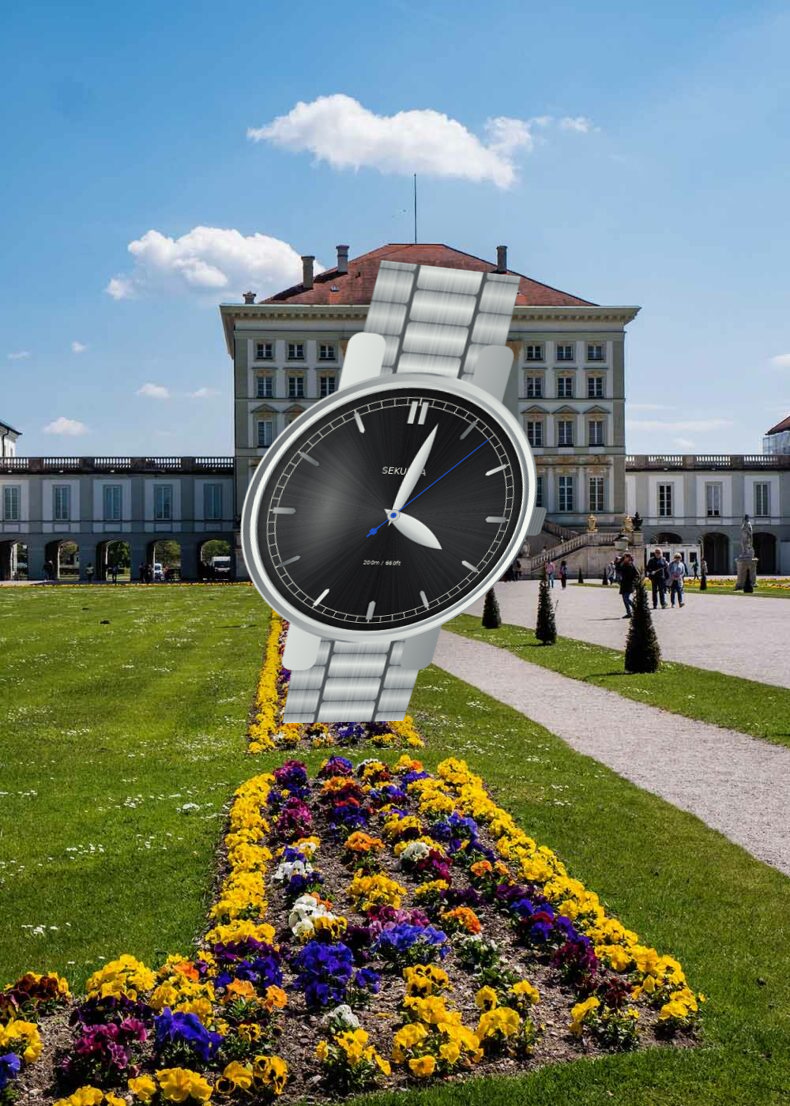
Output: 4h02m07s
